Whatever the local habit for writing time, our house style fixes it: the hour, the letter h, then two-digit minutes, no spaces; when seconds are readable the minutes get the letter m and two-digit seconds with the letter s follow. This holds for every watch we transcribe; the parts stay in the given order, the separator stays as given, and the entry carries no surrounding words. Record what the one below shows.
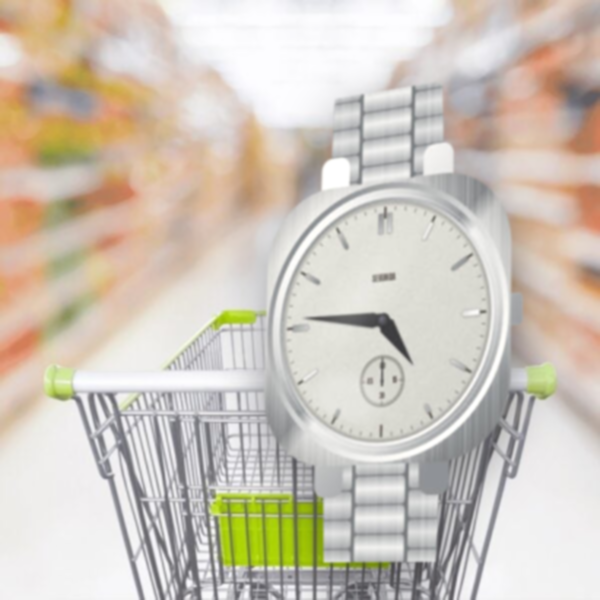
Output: 4h46
